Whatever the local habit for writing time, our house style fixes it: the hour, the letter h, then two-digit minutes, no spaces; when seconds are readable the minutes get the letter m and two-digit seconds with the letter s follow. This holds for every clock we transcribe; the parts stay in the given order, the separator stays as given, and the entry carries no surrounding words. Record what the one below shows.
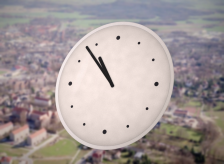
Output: 10h53
